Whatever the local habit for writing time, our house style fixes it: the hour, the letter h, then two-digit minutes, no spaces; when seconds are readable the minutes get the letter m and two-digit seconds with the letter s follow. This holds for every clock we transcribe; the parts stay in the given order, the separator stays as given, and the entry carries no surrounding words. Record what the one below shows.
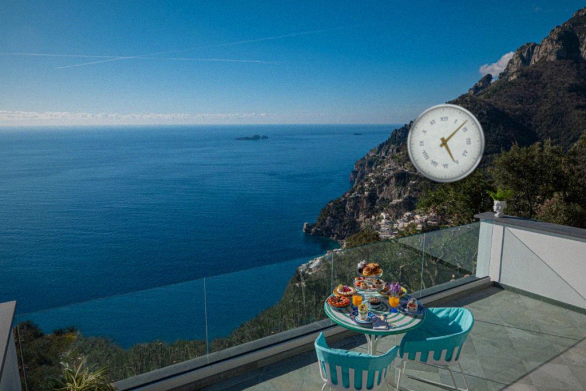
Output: 5h08
